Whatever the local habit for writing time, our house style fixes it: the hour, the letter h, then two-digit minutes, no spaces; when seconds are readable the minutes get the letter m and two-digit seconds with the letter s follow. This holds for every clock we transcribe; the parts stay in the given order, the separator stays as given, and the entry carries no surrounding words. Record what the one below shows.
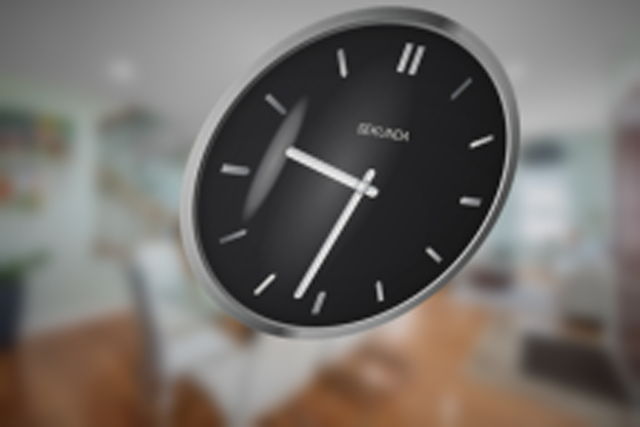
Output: 9h32
